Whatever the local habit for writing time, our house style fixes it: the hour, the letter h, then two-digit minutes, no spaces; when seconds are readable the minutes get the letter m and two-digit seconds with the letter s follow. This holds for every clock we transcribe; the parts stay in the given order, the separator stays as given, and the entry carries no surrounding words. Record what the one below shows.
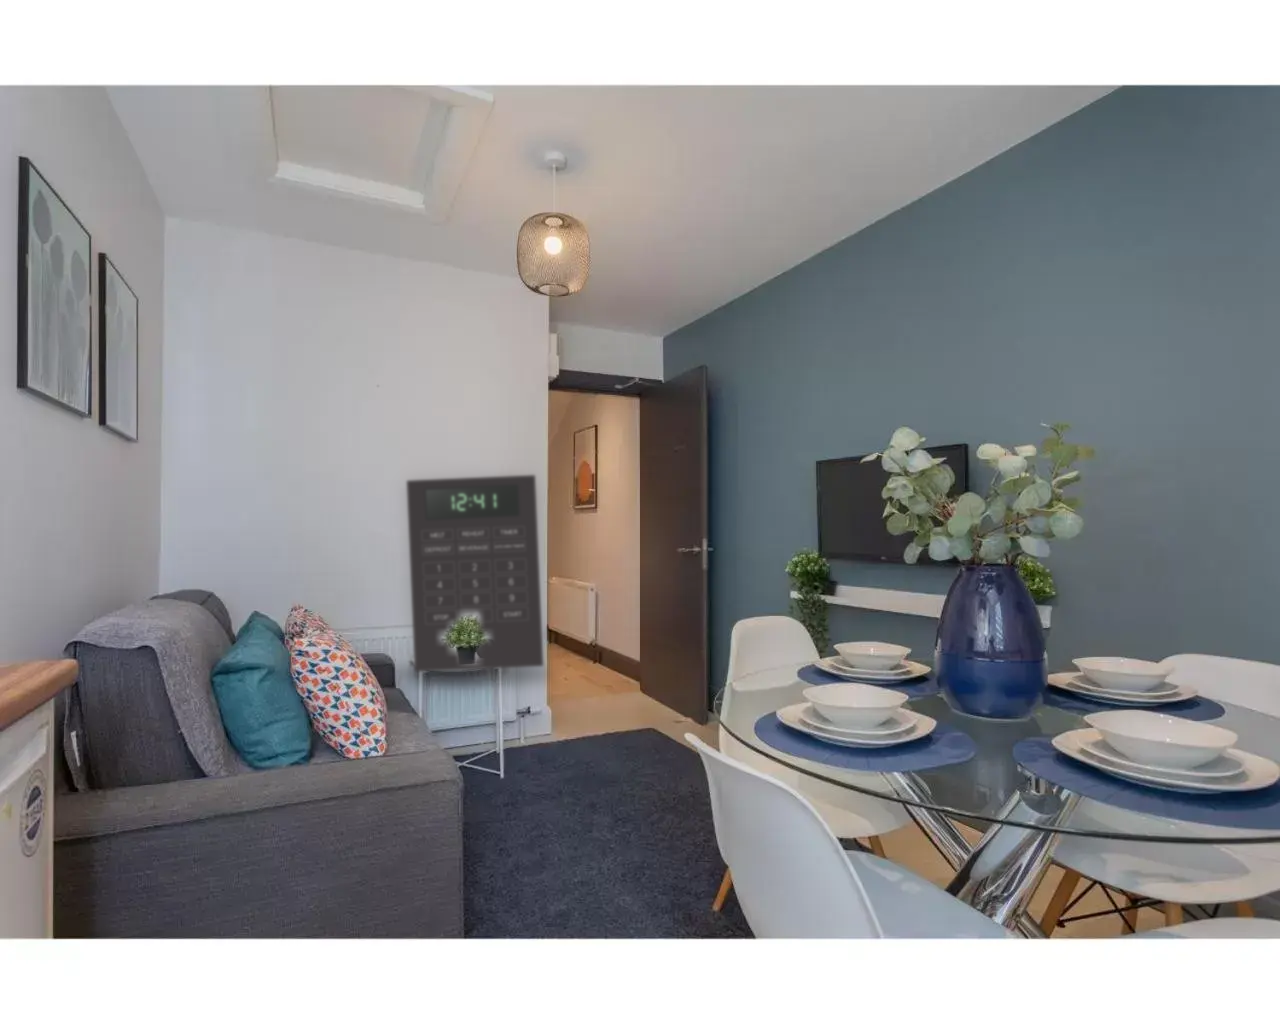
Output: 12h41
